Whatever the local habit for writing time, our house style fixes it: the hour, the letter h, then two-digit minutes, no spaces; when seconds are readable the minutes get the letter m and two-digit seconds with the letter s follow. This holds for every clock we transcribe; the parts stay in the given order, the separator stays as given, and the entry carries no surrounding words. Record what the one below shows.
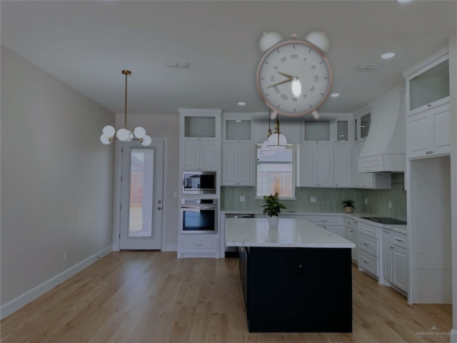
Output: 9h42
